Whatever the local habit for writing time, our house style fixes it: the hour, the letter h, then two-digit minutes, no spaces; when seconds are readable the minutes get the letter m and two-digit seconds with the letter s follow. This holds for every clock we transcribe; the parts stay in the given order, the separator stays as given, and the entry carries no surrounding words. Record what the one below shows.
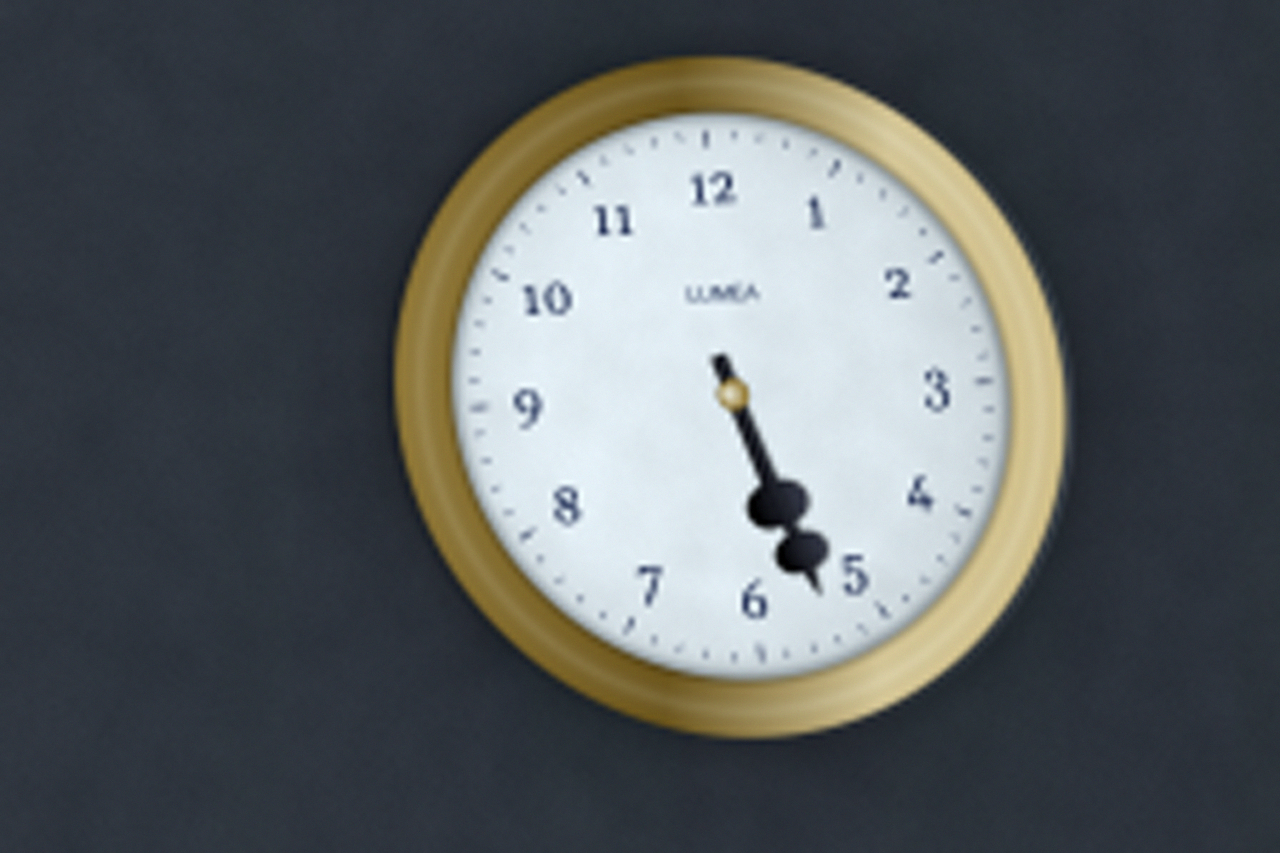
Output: 5h27
